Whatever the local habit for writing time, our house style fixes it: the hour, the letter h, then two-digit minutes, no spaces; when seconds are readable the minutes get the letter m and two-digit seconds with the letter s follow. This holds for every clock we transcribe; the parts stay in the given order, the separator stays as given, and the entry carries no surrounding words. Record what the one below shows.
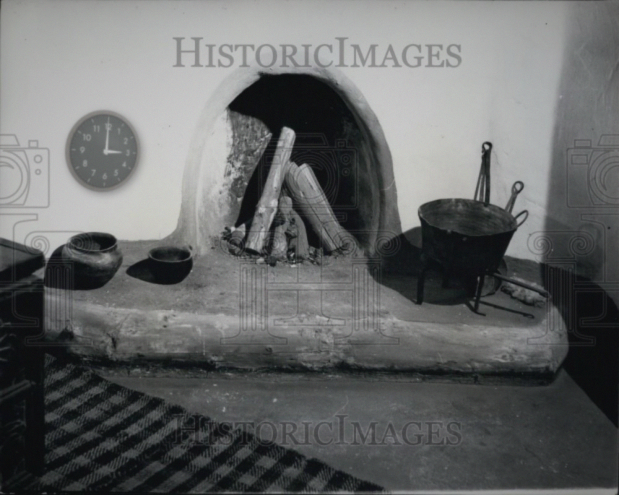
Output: 3h00
